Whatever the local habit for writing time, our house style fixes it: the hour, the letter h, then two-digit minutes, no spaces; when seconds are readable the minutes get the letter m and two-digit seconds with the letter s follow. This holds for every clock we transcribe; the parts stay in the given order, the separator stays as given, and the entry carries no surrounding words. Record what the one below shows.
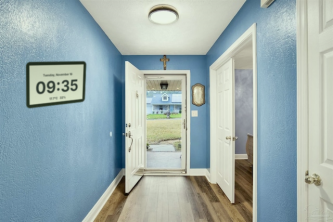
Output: 9h35
